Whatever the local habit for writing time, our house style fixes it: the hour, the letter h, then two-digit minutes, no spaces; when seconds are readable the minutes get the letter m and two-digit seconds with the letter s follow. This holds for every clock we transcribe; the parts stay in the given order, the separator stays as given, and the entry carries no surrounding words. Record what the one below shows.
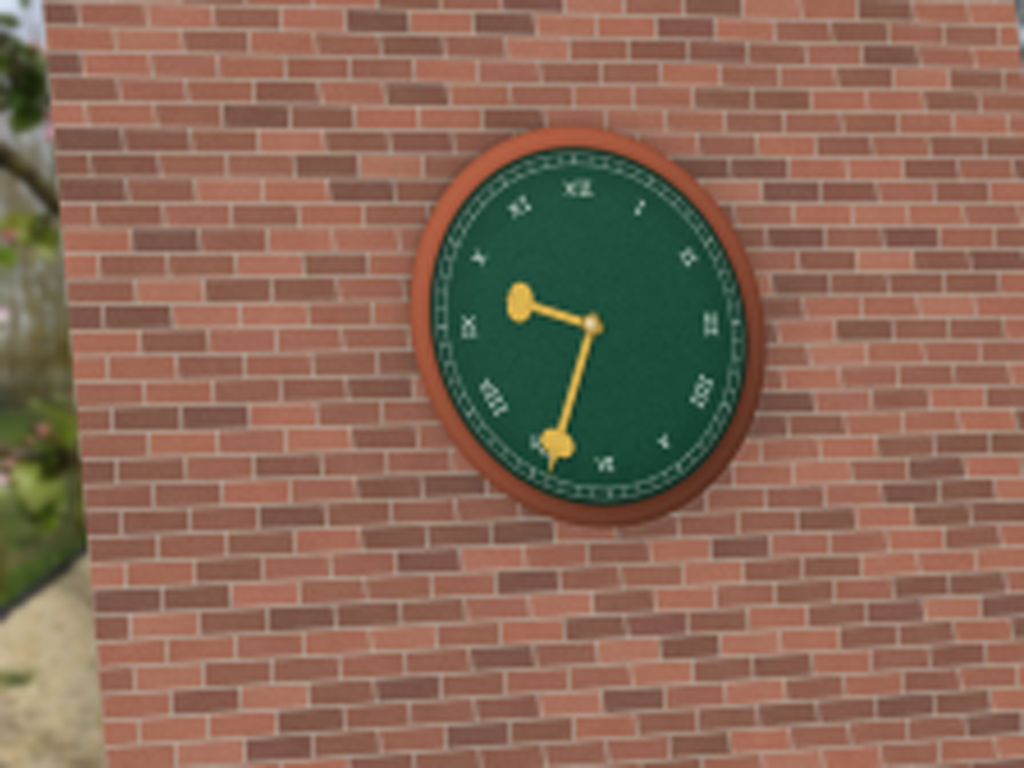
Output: 9h34
